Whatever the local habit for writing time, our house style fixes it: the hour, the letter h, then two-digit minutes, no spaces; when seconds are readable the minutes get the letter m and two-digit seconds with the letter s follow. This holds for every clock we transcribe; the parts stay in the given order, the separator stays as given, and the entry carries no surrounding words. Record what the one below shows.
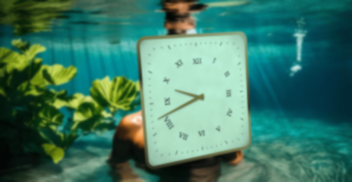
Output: 9h42
